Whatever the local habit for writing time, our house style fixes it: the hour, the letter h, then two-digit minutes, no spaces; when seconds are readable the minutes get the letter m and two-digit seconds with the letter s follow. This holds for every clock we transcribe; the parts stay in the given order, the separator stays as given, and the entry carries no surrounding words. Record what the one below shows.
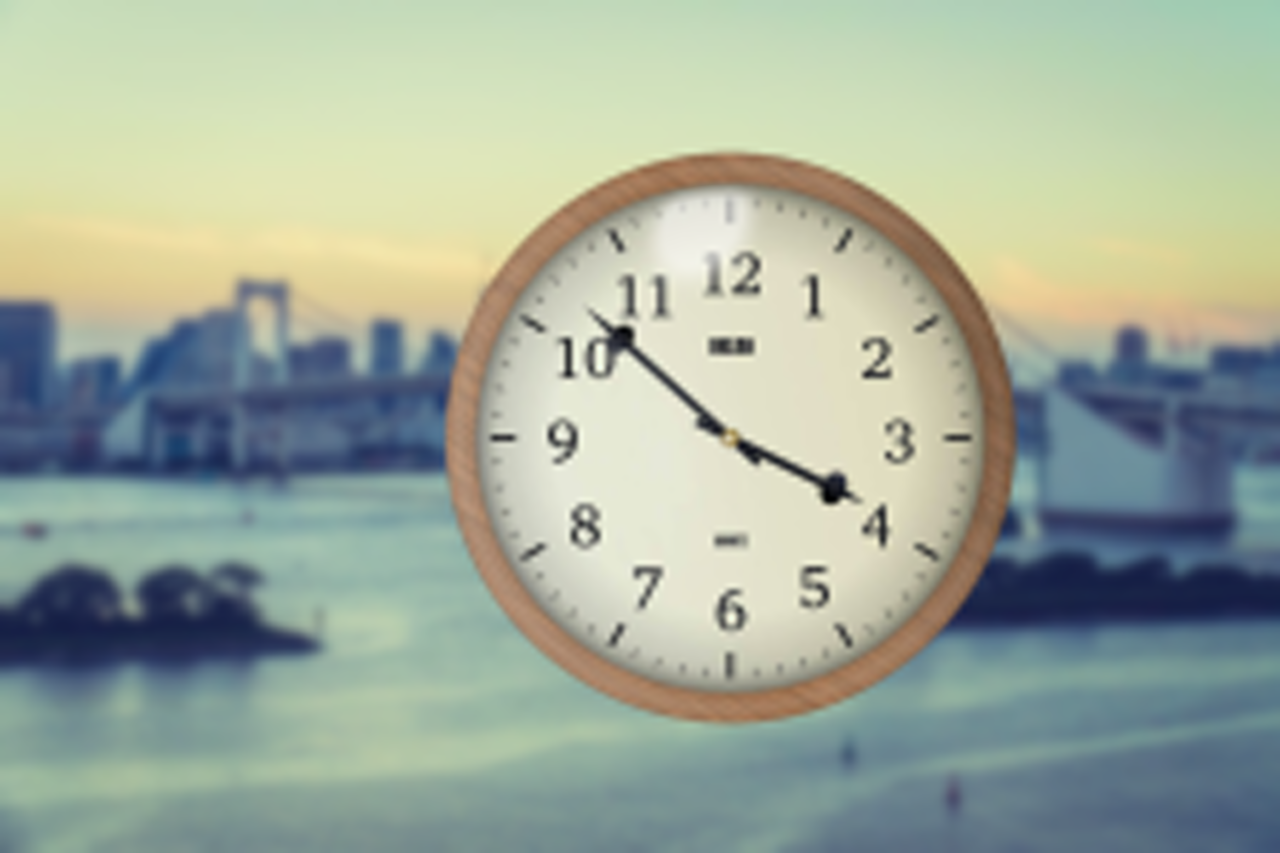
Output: 3h52
